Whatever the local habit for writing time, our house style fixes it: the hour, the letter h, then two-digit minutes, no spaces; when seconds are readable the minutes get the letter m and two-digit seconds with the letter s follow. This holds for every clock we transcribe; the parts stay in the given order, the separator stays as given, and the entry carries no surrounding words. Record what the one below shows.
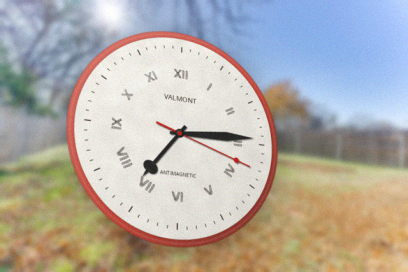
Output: 7h14m18s
